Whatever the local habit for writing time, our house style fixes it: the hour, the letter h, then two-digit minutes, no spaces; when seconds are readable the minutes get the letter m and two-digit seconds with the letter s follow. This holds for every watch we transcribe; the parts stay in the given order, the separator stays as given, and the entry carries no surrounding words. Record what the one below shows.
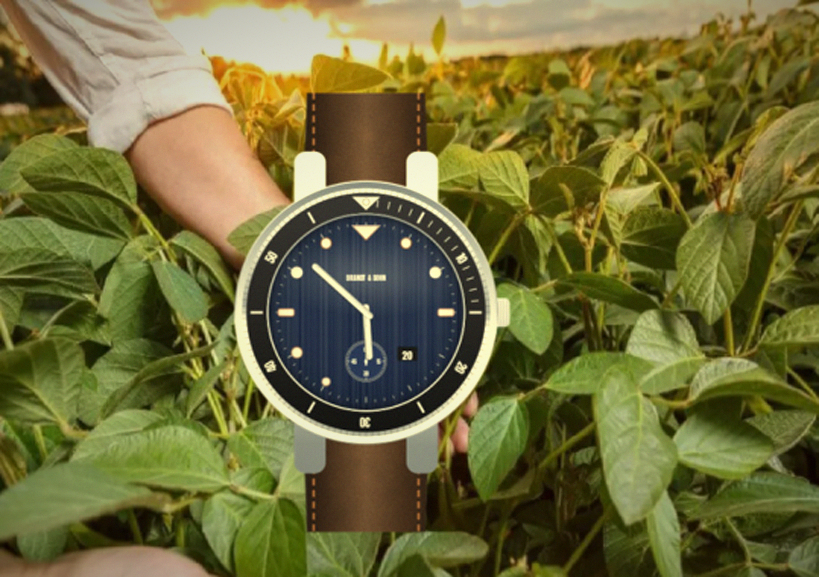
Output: 5h52
